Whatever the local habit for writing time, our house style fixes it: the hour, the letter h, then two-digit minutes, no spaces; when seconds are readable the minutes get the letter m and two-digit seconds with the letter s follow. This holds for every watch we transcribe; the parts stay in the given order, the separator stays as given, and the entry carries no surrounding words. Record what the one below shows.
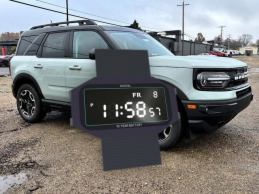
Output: 11h58m57s
